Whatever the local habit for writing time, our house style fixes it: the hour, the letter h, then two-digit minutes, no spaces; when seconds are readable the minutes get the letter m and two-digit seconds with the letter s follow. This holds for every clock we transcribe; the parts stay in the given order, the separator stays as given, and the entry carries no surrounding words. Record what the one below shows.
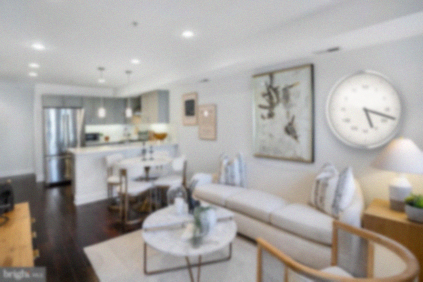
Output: 5h18
